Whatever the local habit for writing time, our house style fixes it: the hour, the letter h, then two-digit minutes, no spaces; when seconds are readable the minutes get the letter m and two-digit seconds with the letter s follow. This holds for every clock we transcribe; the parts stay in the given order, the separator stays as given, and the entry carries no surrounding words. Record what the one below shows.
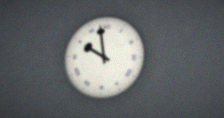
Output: 9h58
